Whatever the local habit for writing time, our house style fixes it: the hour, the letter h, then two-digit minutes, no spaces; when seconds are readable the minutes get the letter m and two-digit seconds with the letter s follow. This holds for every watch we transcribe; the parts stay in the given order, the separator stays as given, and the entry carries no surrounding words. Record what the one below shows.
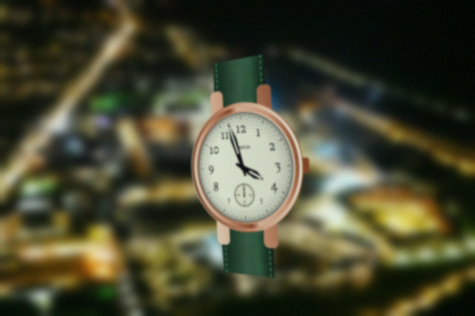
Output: 3h57
